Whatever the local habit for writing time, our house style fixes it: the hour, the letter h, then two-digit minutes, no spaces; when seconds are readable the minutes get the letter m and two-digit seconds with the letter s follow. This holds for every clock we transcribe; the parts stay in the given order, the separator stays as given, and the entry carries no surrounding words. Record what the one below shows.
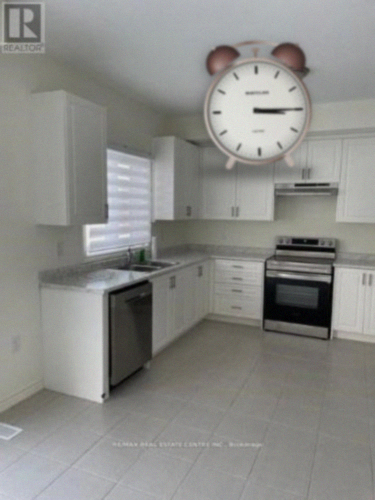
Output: 3h15
